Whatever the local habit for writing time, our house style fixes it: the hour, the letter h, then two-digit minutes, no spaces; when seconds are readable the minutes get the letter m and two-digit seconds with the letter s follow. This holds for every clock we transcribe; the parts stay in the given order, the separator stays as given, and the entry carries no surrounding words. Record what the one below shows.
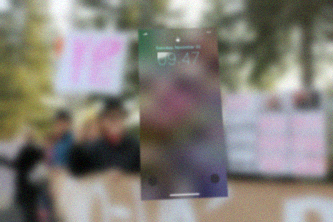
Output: 9h47
